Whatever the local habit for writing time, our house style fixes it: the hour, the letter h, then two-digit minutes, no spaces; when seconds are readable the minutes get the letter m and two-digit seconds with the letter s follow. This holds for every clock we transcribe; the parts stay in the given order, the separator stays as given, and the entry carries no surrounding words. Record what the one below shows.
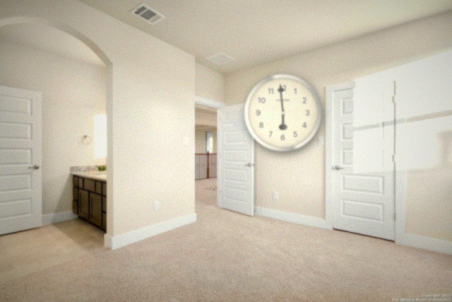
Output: 5h59
